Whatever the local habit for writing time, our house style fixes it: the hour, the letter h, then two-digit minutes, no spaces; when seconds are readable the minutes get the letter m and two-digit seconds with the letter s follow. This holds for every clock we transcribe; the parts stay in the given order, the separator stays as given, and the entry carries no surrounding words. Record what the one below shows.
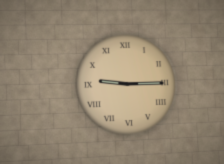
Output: 9h15
